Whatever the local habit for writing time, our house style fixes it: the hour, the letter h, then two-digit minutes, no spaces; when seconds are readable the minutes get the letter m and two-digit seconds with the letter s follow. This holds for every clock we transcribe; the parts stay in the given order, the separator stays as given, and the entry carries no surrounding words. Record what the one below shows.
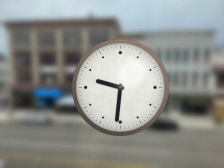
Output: 9h31
